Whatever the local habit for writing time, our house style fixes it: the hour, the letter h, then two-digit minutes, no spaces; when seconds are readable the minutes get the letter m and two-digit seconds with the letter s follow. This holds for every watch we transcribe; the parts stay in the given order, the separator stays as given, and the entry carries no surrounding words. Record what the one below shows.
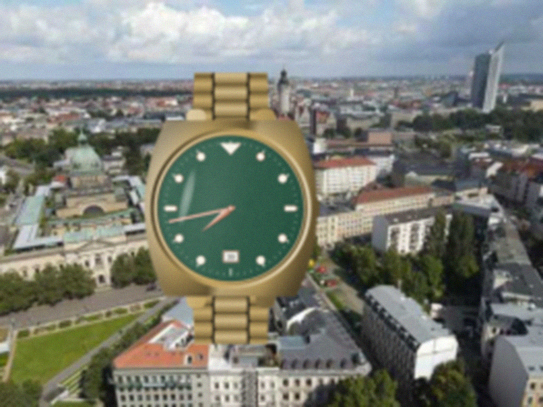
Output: 7h43
